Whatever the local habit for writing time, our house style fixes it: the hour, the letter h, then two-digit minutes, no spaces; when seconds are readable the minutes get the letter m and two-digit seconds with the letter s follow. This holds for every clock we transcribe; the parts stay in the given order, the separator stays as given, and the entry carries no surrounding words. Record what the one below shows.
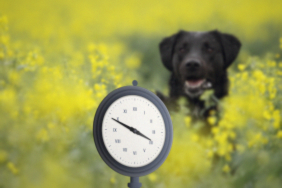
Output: 3h49
